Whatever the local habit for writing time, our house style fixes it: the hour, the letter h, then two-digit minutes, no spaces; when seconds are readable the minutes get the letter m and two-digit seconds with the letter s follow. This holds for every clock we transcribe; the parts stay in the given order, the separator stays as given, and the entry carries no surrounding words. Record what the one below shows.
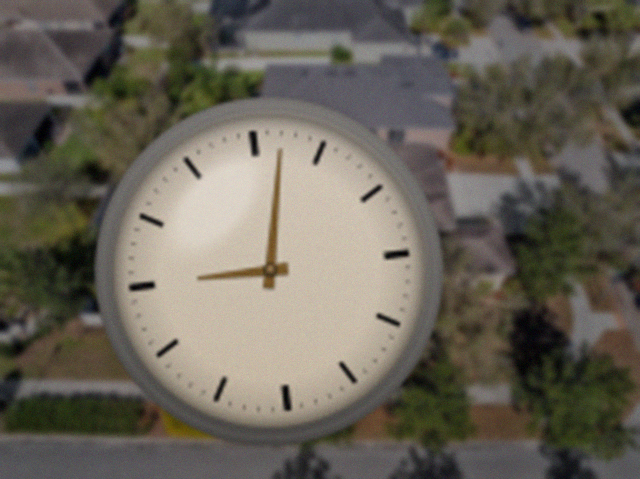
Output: 9h02
